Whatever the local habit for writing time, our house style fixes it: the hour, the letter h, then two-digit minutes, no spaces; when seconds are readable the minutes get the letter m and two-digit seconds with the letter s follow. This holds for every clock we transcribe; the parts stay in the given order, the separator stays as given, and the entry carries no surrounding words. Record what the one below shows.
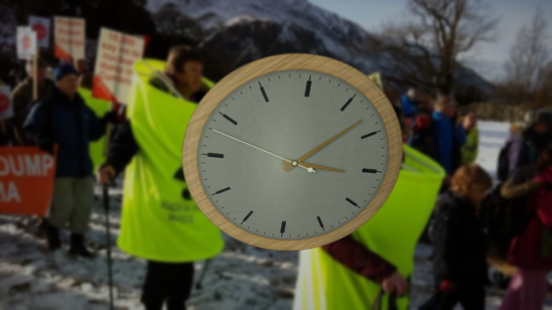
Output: 3h07m48s
